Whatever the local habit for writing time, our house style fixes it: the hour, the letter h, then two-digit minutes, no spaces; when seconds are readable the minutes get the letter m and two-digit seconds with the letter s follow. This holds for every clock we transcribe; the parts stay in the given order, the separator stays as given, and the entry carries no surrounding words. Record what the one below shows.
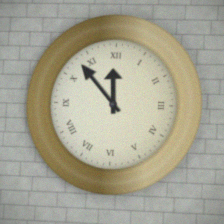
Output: 11h53
